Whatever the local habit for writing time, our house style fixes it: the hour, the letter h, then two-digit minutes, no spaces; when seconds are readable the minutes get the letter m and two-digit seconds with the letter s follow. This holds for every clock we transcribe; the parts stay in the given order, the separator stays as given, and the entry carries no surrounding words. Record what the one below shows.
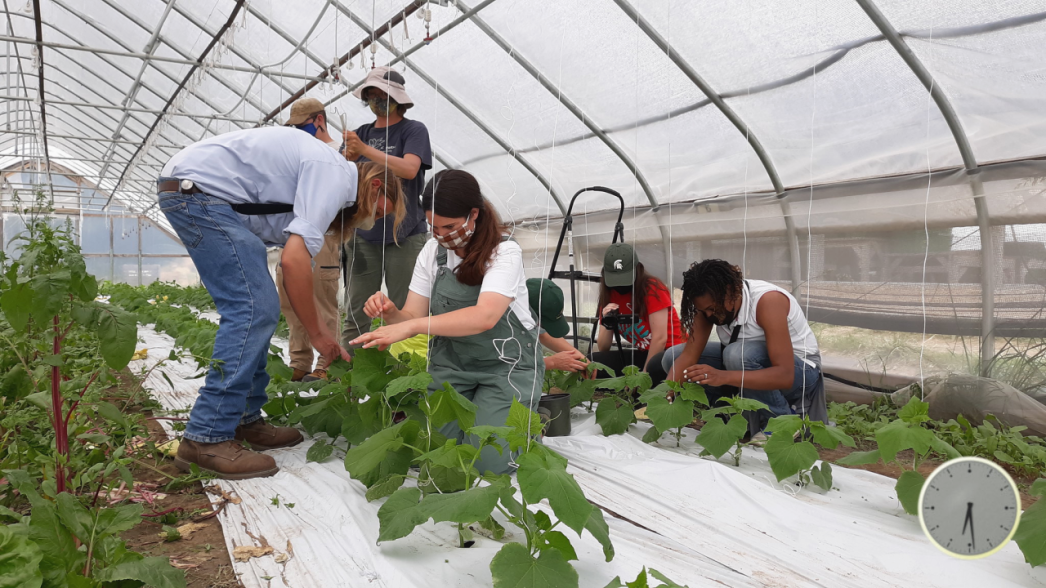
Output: 6h29
